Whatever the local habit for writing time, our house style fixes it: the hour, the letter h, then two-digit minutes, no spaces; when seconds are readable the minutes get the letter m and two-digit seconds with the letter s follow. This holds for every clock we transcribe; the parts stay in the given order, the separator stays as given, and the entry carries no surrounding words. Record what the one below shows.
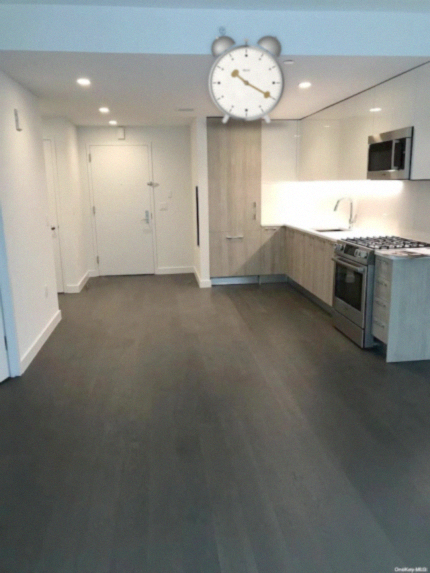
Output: 10h20
